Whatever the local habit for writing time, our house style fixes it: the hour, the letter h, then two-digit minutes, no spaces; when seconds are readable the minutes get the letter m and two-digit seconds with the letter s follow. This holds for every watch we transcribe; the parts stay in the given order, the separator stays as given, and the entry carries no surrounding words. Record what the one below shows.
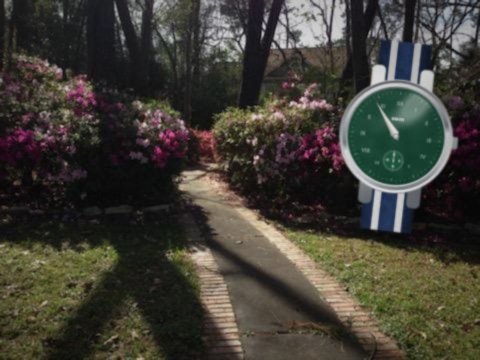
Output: 10h54
